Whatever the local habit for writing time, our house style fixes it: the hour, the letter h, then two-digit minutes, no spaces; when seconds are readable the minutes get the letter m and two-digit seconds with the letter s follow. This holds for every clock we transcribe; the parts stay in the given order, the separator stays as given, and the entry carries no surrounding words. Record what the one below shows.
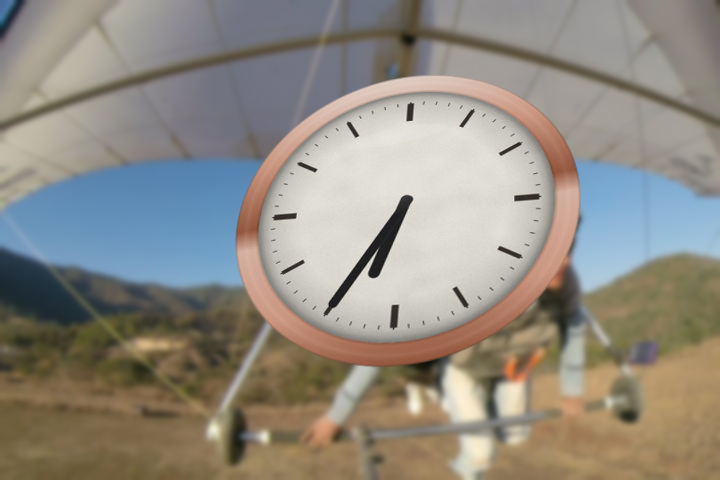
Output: 6h35
